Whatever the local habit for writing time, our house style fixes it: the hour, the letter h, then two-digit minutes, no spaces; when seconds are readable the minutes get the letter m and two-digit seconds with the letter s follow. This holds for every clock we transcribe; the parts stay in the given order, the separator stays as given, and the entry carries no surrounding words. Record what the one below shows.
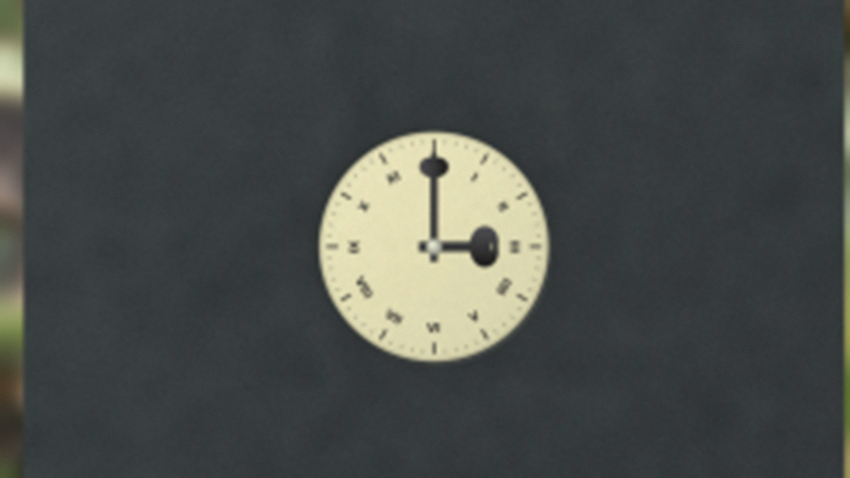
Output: 3h00
